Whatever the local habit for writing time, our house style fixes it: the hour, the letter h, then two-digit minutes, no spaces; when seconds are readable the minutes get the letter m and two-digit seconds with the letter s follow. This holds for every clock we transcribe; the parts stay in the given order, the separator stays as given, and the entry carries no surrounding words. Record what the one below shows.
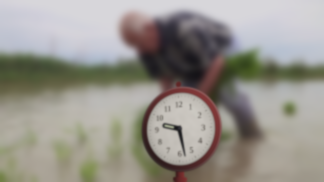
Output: 9h28
